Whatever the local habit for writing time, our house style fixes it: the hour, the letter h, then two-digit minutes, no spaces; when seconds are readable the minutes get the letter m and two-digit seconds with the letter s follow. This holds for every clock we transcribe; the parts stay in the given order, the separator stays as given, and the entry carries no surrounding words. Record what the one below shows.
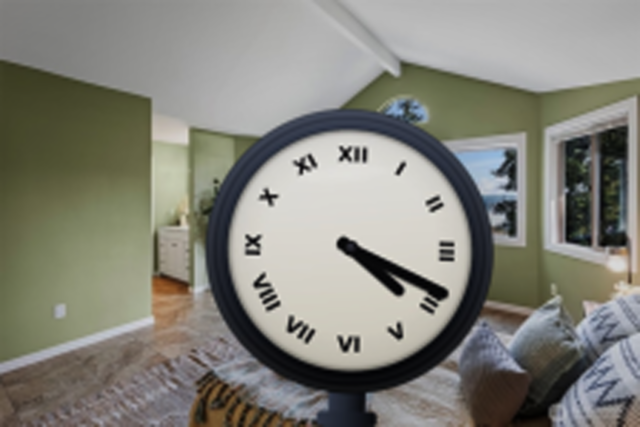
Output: 4h19
